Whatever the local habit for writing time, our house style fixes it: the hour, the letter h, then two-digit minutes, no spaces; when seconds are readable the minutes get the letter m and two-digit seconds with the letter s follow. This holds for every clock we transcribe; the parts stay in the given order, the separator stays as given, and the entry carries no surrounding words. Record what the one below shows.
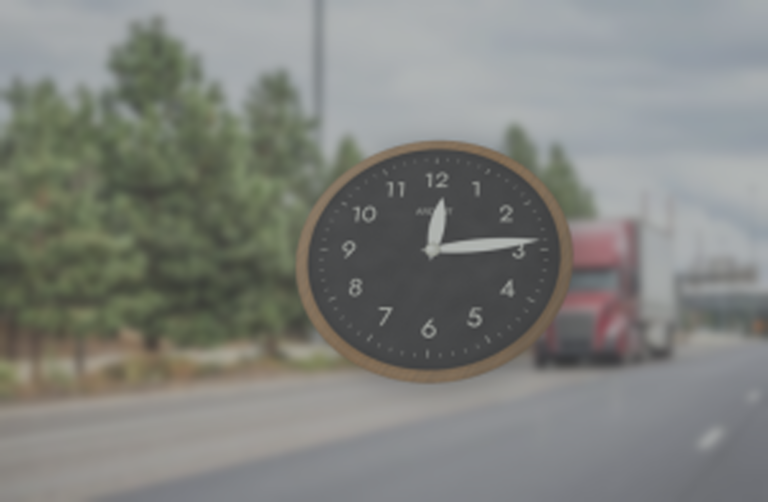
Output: 12h14
